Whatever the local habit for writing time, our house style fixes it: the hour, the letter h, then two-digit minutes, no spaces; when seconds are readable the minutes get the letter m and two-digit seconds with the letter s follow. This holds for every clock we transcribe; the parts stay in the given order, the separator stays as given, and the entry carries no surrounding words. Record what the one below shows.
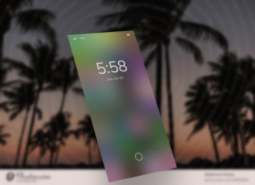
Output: 5h58
